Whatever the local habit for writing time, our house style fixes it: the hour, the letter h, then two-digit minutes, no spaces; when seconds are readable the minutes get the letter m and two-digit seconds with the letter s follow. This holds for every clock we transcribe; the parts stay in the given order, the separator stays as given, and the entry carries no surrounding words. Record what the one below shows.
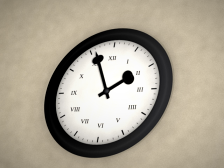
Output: 1h56
